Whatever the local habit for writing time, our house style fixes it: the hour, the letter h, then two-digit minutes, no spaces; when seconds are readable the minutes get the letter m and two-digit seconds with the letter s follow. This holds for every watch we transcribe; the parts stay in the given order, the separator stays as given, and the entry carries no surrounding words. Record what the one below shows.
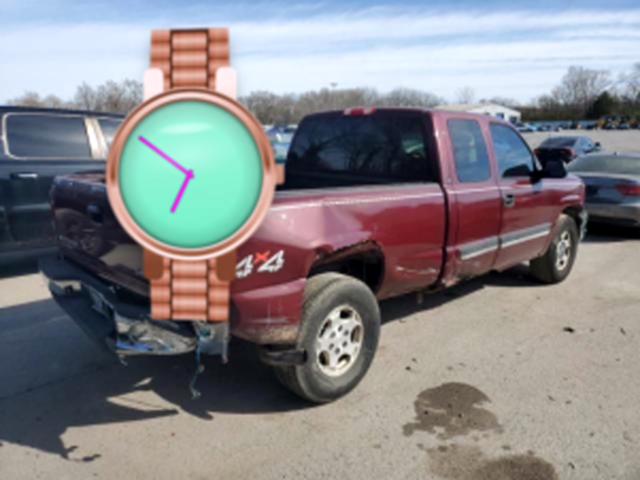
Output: 6h51
